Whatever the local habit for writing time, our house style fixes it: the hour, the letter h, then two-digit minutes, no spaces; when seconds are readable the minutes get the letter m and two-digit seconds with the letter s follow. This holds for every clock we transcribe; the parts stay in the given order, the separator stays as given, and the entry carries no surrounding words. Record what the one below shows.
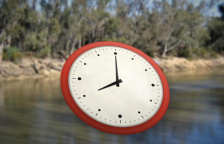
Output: 8h00
